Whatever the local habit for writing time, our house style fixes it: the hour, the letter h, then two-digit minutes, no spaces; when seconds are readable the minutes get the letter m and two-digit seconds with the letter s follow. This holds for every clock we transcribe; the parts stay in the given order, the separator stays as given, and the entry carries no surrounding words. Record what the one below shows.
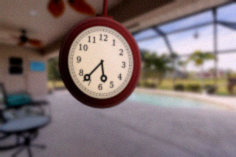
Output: 5h37
